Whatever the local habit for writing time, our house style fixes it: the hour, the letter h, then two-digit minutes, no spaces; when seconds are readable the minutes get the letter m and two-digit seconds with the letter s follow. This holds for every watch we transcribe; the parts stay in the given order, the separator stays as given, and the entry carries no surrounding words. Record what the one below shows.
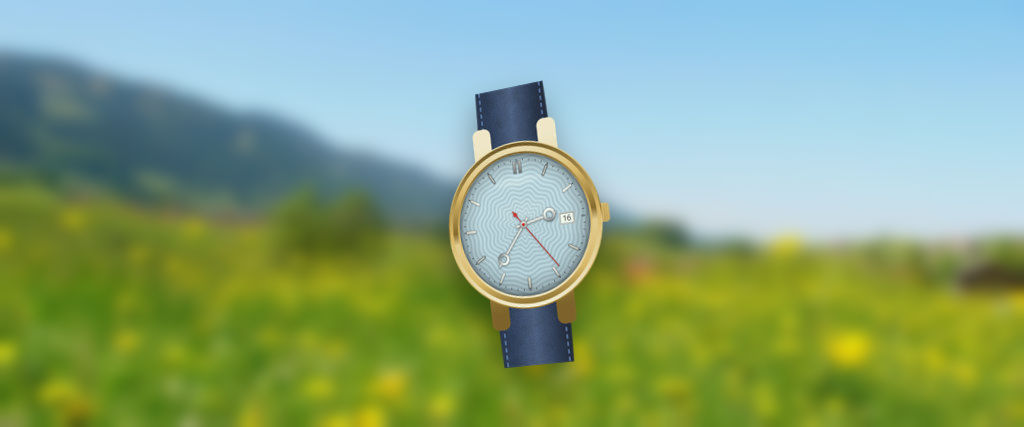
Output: 2h36m24s
